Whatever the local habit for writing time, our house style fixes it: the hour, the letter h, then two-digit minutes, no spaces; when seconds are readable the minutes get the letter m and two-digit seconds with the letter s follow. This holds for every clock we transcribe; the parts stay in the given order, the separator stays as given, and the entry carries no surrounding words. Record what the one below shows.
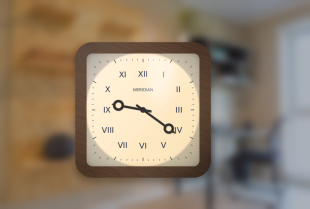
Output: 9h21
